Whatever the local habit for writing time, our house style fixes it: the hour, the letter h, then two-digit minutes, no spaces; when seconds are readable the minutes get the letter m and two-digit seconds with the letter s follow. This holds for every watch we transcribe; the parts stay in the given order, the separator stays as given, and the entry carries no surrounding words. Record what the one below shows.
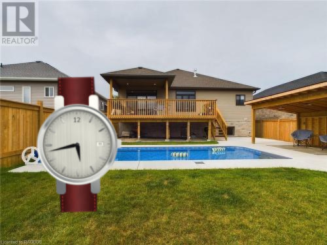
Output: 5h43
